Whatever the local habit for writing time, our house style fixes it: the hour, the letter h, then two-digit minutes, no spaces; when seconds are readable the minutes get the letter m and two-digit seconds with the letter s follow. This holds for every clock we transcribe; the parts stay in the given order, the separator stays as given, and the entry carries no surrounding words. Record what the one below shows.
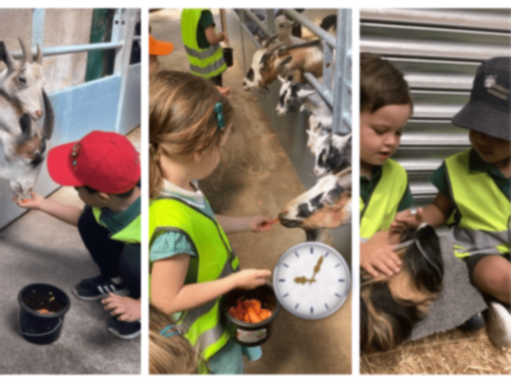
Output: 9h04
